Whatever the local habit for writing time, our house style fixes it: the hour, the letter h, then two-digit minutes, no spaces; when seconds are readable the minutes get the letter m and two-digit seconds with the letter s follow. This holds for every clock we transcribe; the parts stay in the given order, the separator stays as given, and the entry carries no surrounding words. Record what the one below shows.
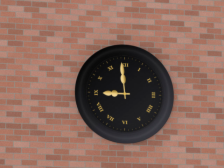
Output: 8h59
